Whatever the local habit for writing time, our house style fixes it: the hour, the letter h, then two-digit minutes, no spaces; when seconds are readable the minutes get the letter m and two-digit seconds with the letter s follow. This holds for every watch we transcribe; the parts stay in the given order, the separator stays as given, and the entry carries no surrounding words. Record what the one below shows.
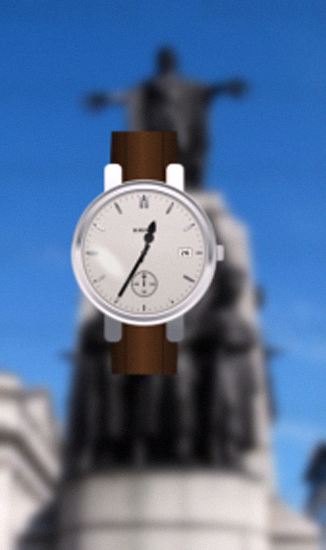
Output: 12h35
